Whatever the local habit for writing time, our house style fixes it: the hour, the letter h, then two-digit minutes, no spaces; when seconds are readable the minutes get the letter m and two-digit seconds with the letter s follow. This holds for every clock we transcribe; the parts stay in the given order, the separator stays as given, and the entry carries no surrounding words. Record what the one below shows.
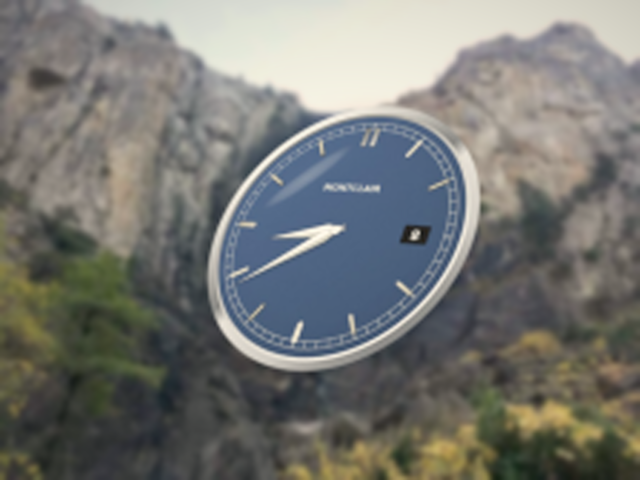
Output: 8h39
